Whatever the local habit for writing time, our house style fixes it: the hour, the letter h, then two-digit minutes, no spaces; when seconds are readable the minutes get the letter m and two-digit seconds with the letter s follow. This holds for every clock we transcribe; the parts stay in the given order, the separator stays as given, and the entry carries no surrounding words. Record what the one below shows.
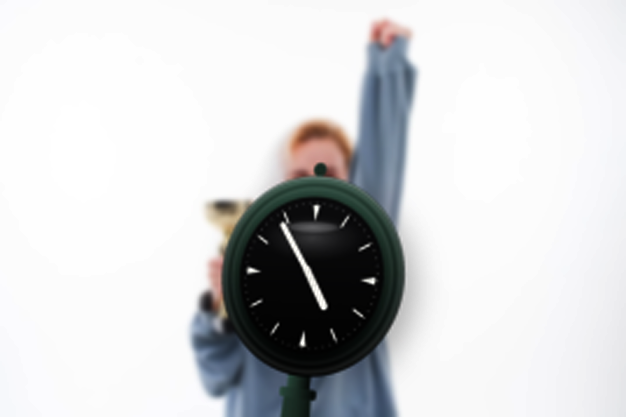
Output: 4h54
